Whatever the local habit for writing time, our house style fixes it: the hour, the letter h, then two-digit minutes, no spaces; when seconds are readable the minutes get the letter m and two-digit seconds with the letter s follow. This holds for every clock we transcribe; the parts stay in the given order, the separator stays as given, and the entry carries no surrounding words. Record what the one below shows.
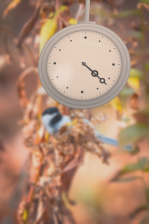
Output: 4h22
